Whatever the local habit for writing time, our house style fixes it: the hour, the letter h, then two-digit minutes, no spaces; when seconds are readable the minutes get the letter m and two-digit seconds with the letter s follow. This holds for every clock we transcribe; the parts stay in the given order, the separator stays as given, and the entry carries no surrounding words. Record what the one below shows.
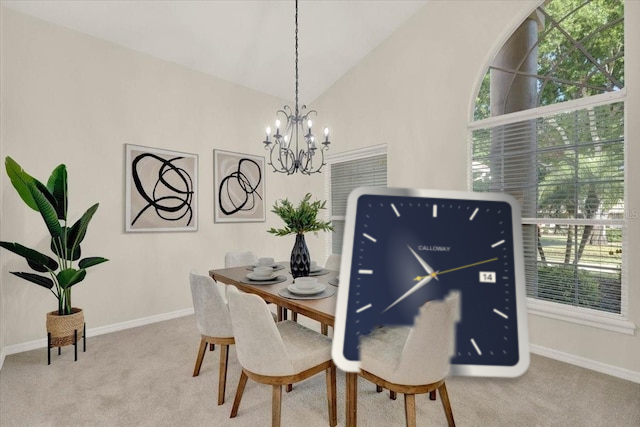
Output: 10h38m12s
